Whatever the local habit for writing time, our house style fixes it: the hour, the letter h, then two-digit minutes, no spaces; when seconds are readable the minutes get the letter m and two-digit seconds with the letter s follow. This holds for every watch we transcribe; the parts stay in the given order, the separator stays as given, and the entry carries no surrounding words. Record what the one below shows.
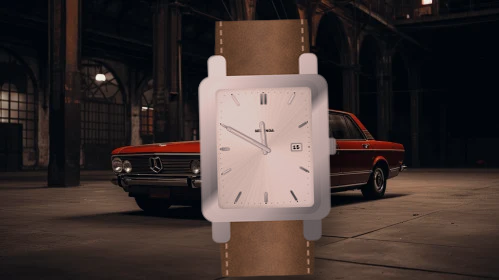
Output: 11h50
